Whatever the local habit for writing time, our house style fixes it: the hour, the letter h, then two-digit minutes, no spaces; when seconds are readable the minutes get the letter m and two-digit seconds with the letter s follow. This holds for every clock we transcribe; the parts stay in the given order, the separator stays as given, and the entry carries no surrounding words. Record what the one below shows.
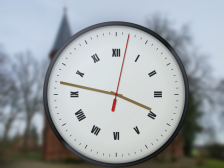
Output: 3h47m02s
